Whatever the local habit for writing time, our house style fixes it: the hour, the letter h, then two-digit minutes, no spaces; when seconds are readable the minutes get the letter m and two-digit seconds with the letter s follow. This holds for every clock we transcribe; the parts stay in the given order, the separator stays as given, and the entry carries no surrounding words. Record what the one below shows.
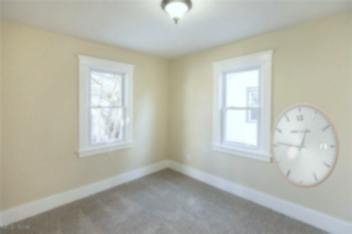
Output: 12h46
